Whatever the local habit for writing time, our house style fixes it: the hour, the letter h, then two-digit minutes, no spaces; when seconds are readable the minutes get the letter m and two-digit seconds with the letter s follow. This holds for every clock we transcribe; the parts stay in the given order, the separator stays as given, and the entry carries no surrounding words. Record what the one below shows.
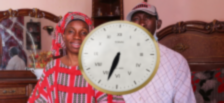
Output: 6h33
